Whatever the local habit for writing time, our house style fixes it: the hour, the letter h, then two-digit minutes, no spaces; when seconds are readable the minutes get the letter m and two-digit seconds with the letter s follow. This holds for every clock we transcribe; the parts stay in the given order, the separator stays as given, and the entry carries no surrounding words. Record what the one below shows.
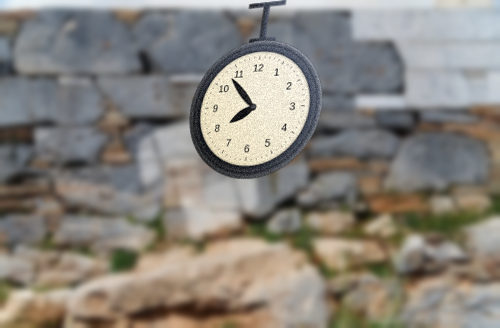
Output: 7h53
